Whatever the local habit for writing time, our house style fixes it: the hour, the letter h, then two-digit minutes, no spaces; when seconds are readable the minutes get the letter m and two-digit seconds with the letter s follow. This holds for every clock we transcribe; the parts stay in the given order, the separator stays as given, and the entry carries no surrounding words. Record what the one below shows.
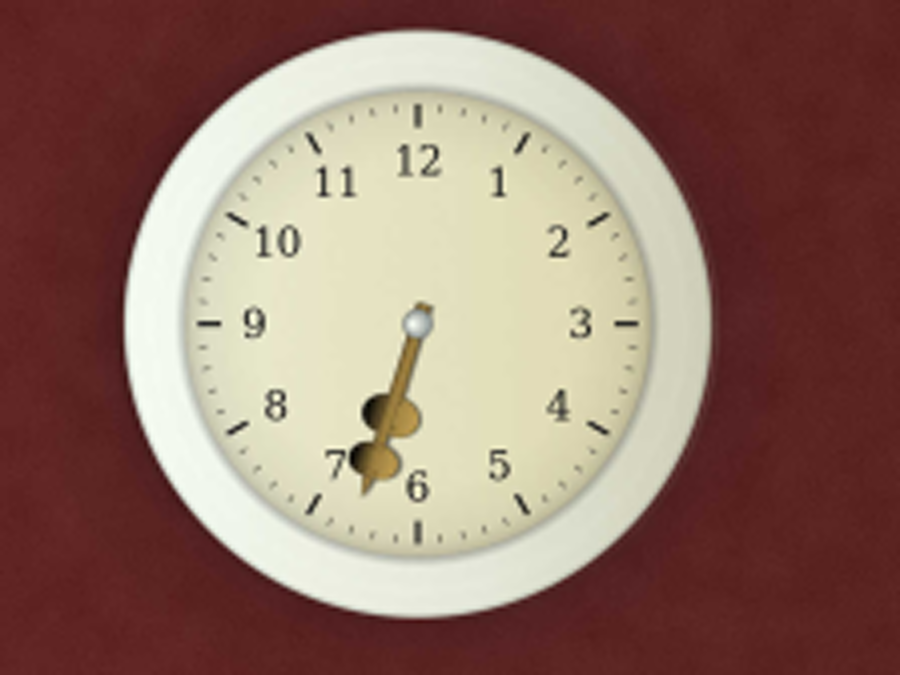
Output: 6h33
